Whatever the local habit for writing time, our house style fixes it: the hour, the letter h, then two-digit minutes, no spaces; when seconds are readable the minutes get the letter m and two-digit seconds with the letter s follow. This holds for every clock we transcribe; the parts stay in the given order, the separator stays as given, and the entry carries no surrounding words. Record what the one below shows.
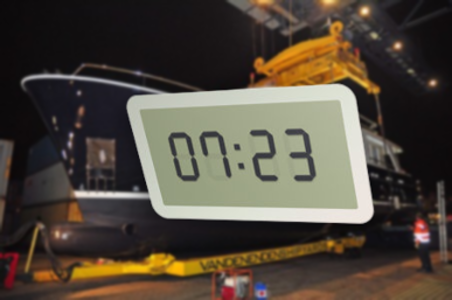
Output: 7h23
